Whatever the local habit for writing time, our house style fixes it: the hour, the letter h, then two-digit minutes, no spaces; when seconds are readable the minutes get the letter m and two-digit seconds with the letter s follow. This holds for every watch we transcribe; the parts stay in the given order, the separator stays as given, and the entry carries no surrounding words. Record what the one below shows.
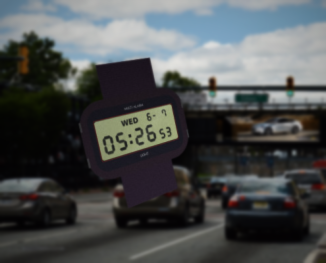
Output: 5h26m53s
